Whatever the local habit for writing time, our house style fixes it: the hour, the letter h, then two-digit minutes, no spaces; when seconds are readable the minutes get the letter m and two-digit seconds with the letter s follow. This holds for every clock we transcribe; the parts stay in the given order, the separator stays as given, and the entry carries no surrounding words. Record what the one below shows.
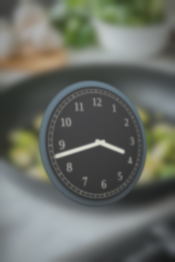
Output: 3h43
